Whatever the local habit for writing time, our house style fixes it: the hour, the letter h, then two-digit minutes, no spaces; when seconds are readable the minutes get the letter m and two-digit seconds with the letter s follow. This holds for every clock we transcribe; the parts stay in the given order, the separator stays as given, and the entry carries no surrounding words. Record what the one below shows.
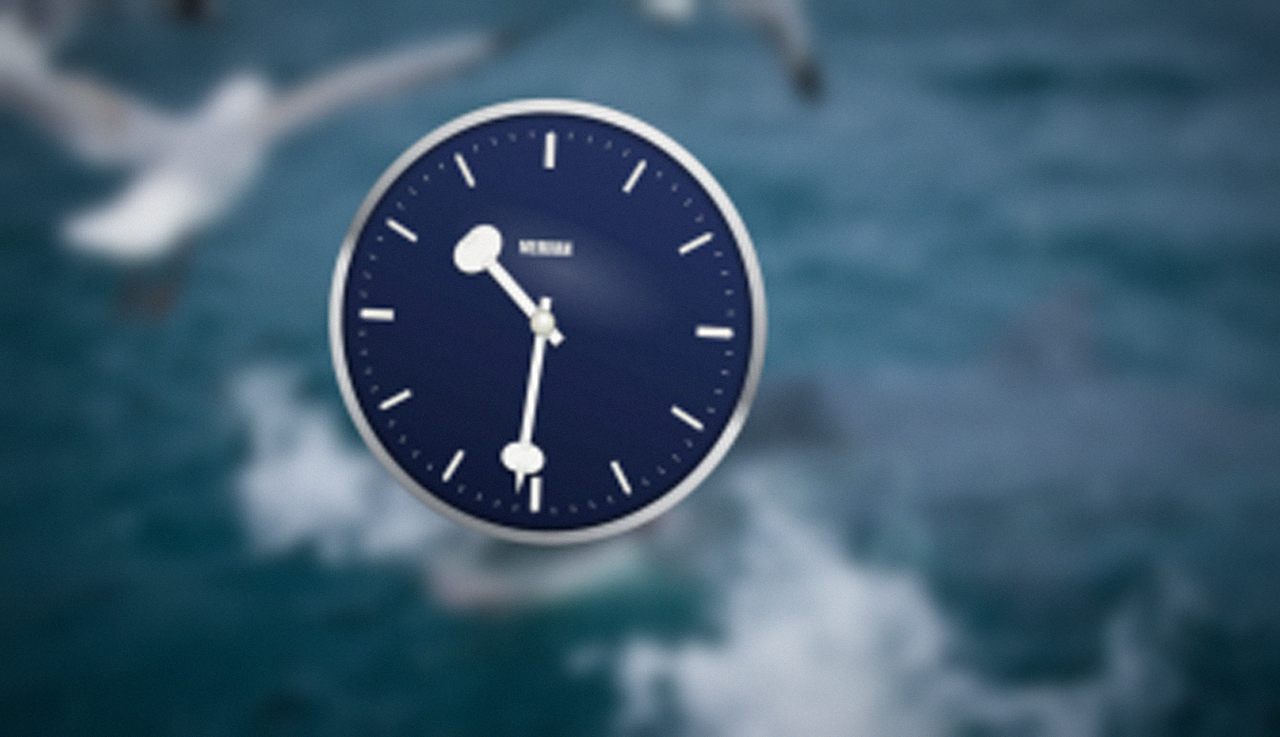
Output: 10h31
